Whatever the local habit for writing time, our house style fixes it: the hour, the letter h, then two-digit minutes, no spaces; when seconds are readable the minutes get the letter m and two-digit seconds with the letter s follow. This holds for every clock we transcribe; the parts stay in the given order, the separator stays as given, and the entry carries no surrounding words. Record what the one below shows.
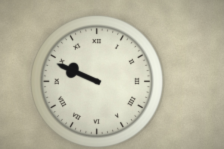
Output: 9h49
